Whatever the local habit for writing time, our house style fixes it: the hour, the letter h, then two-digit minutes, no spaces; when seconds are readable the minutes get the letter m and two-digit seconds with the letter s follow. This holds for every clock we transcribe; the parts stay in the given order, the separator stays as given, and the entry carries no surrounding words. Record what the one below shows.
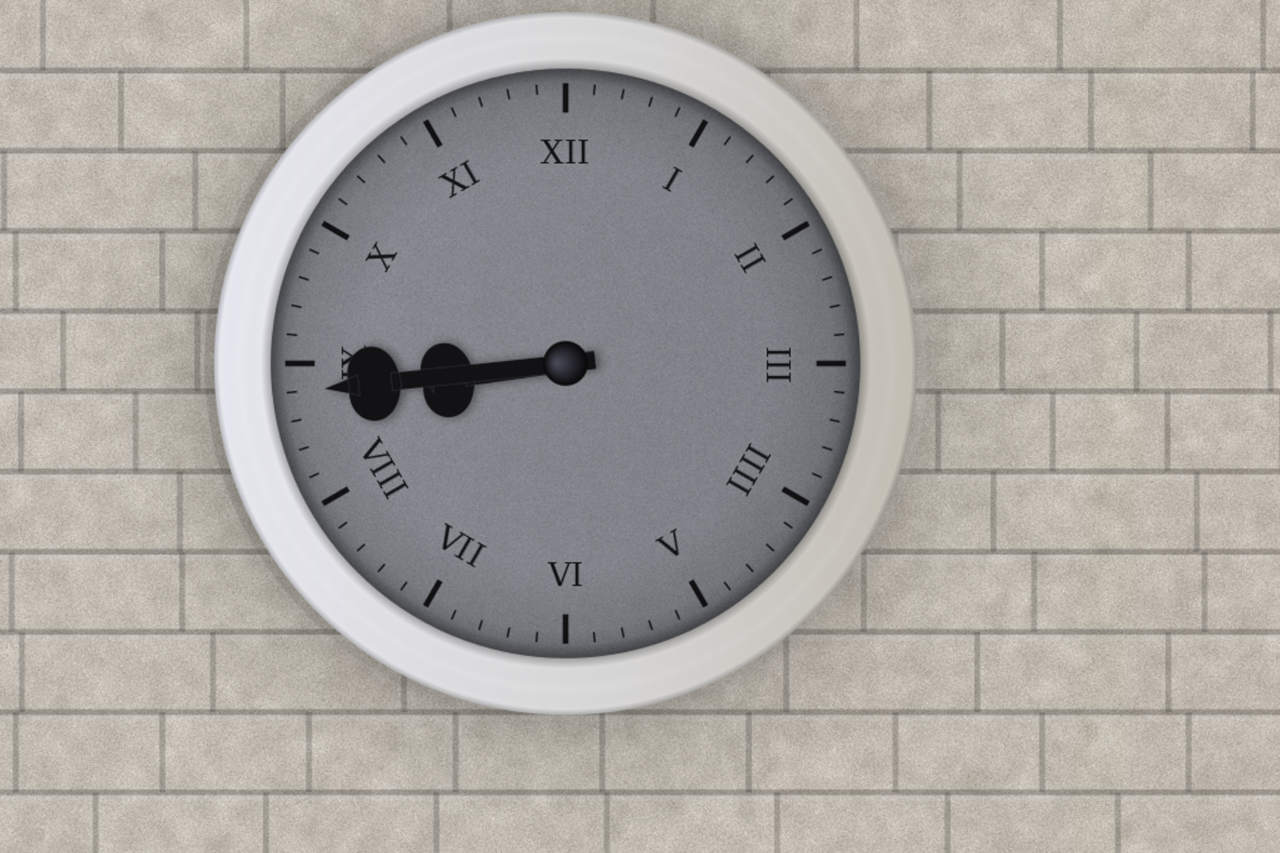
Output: 8h44
